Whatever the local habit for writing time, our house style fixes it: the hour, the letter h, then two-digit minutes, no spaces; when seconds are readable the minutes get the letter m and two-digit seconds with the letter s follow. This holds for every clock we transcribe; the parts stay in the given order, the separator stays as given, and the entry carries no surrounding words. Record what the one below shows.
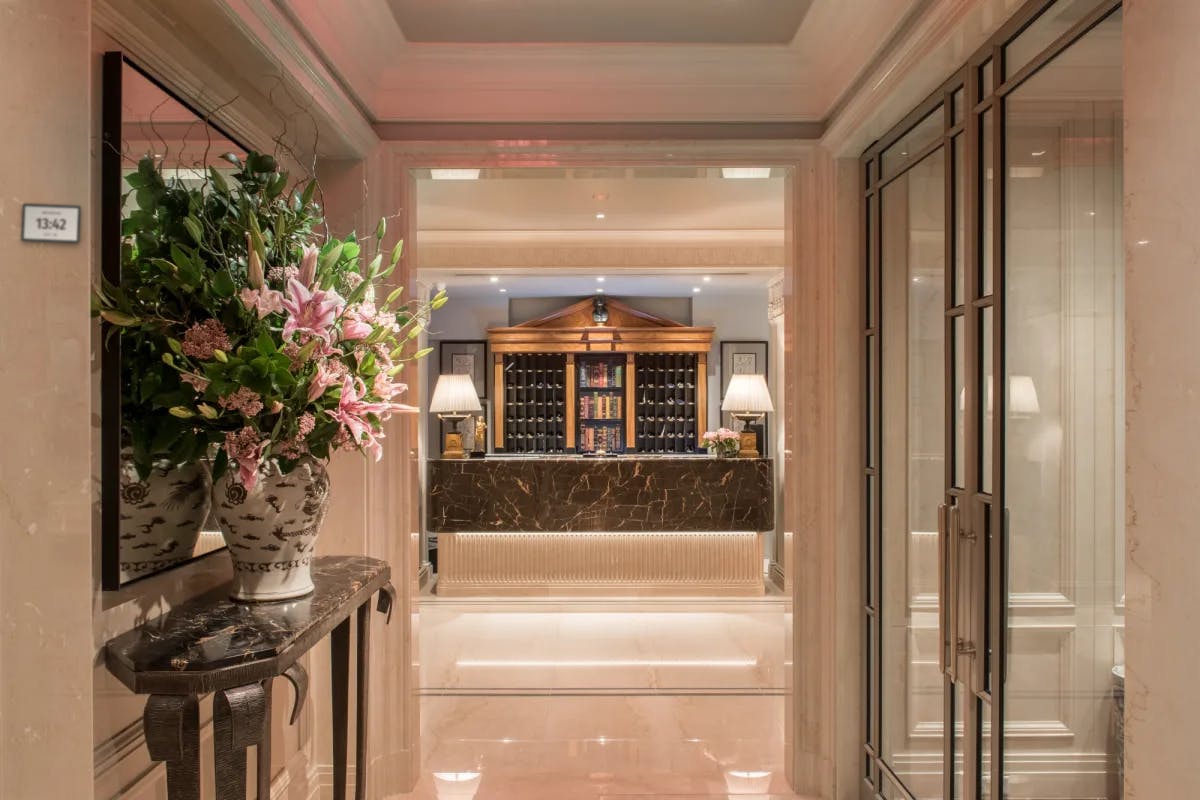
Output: 13h42
